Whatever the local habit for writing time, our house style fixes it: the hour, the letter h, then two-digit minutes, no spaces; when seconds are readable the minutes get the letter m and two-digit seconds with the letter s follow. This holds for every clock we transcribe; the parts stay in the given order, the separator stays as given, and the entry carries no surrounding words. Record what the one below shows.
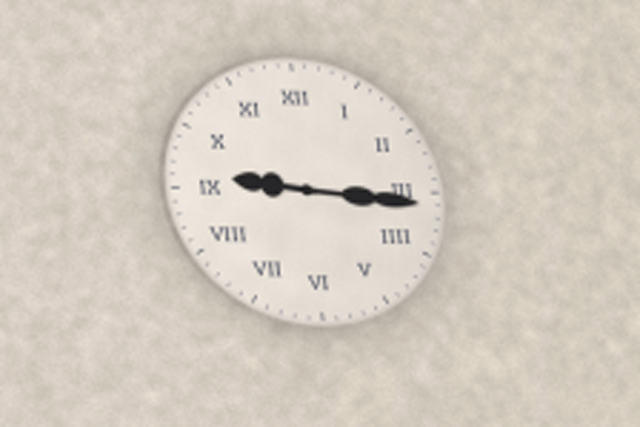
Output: 9h16
